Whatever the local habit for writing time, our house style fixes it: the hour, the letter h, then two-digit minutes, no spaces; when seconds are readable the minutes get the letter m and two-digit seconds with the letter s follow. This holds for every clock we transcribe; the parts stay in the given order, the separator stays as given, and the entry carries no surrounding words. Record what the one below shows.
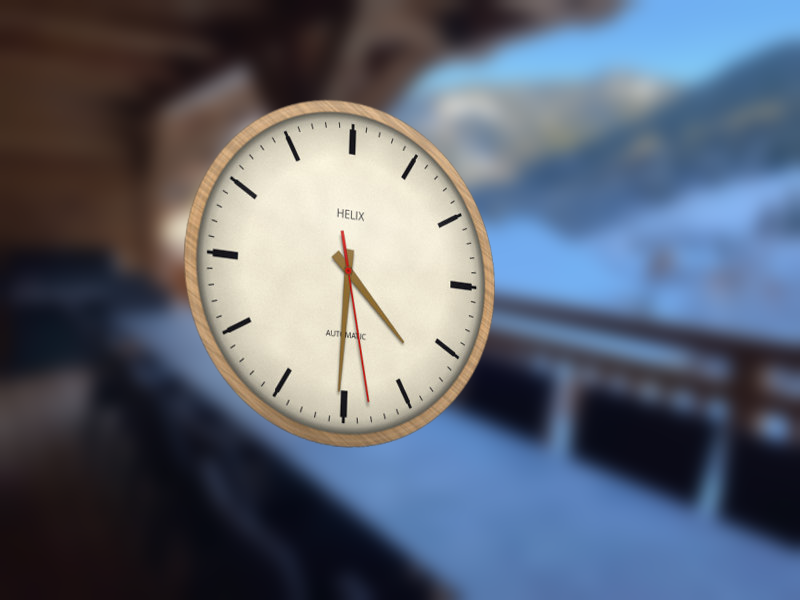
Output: 4h30m28s
